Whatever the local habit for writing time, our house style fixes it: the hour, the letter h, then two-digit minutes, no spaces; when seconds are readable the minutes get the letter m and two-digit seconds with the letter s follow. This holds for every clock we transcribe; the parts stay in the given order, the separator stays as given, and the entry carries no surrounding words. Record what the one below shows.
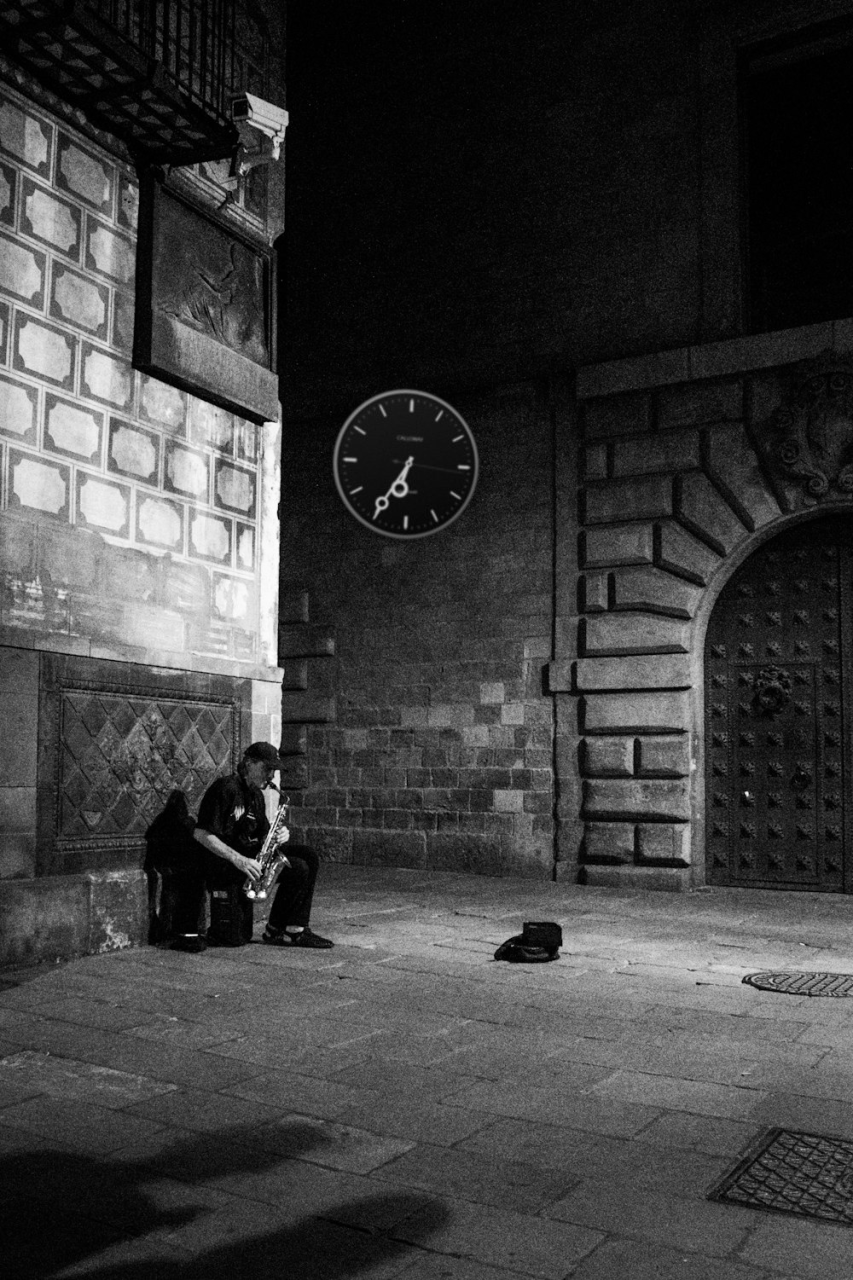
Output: 6h35m16s
